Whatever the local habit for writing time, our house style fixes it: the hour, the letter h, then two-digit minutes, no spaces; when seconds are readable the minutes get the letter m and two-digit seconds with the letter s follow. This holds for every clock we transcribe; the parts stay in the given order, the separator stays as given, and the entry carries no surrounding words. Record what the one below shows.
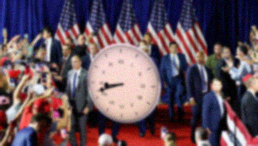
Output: 8h42
